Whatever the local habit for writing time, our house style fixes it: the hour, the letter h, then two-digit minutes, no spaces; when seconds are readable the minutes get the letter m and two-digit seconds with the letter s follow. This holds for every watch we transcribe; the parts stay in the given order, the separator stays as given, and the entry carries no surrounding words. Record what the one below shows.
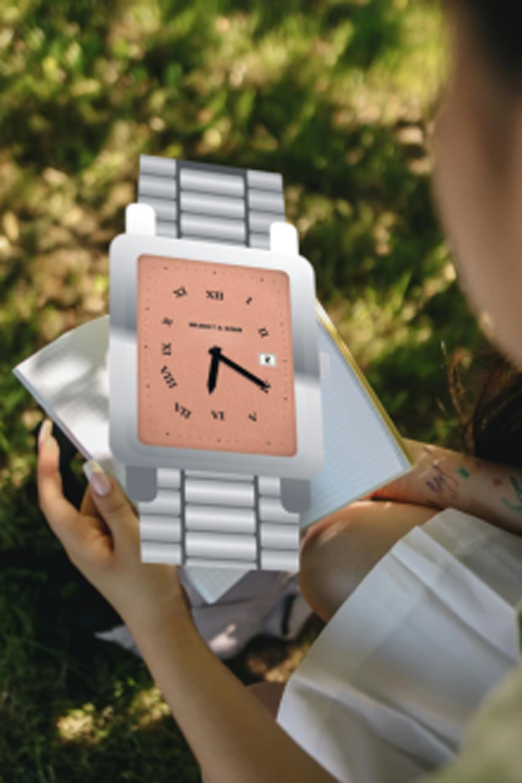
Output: 6h20
